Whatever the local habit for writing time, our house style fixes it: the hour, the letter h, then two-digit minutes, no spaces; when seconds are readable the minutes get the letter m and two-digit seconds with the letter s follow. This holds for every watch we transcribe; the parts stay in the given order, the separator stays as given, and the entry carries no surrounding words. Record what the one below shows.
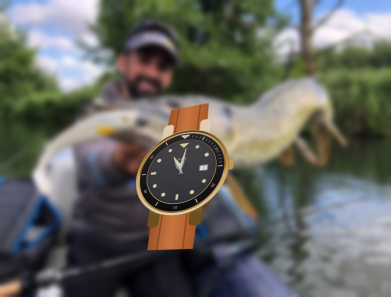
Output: 11h01
